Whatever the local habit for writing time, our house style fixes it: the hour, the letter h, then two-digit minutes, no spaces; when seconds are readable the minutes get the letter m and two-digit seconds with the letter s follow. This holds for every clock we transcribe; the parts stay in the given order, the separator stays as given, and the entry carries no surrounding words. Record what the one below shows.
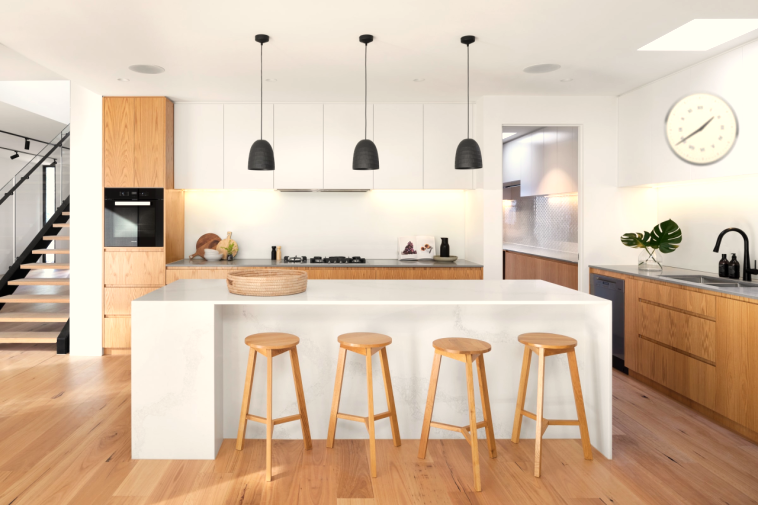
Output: 1h40
